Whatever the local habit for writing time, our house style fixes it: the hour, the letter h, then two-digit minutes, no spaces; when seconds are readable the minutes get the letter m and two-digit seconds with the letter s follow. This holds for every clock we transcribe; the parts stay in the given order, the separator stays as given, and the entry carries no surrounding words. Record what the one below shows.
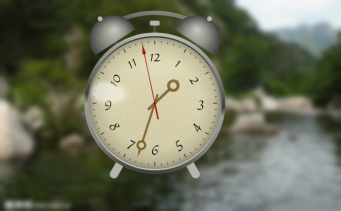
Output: 1h32m58s
